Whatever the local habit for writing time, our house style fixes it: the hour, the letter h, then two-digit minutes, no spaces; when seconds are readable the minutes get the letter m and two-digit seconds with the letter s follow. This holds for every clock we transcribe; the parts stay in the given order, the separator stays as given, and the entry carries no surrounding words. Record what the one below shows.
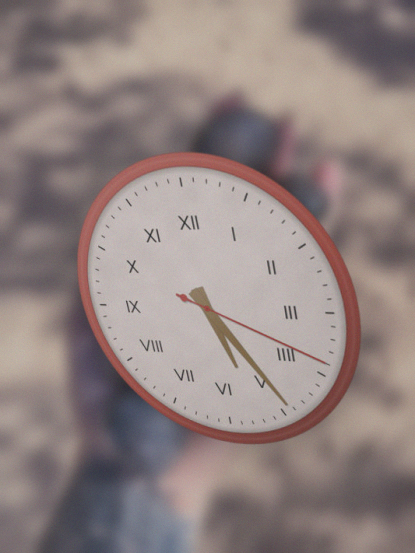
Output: 5h24m19s
